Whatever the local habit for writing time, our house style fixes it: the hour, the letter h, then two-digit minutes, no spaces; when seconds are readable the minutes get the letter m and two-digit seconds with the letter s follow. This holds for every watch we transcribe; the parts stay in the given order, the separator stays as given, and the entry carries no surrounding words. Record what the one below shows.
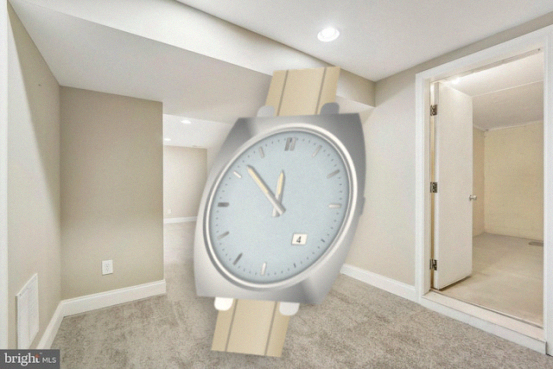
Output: 11h52
